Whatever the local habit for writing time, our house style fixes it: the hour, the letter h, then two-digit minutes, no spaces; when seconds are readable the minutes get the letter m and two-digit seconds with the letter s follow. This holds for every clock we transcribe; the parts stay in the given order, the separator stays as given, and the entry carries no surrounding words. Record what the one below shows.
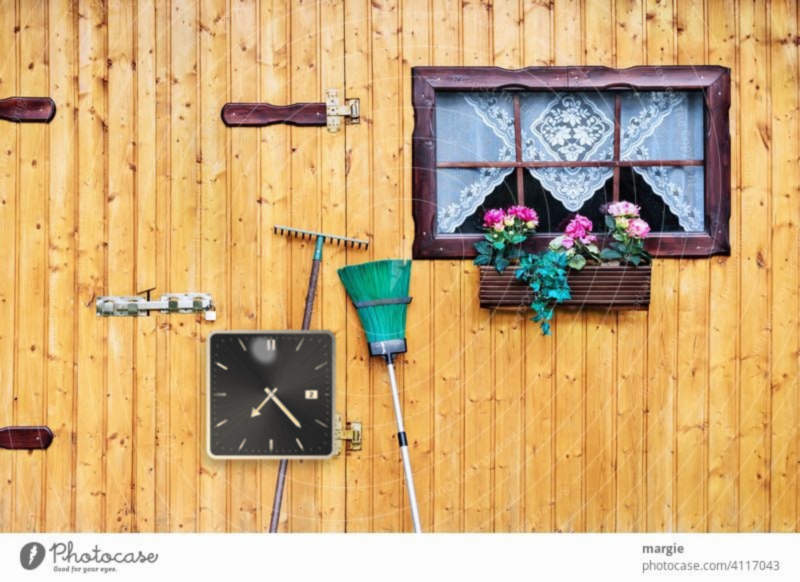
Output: 7h23
